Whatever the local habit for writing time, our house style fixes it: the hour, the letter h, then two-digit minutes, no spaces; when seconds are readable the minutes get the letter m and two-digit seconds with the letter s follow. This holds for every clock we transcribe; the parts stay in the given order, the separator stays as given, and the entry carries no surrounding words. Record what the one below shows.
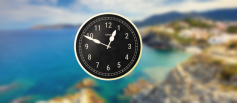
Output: 12h49
